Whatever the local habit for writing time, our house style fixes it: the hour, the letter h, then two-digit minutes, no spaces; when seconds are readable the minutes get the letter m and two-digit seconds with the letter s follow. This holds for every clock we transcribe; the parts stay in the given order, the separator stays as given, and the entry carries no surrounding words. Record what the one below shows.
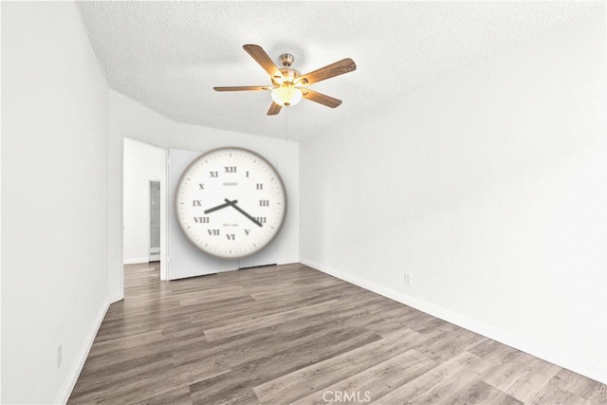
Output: 8h21
